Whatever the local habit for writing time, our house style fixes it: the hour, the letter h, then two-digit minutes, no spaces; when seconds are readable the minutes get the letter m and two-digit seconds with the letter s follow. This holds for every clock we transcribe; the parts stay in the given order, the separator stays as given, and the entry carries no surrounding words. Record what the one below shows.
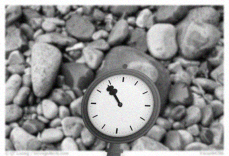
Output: 10h54
